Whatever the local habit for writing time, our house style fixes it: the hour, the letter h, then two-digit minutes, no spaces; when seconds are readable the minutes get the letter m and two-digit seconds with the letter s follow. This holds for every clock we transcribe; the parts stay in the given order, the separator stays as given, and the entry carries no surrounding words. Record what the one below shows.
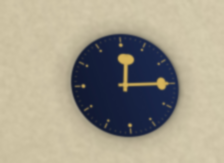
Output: 12h15
